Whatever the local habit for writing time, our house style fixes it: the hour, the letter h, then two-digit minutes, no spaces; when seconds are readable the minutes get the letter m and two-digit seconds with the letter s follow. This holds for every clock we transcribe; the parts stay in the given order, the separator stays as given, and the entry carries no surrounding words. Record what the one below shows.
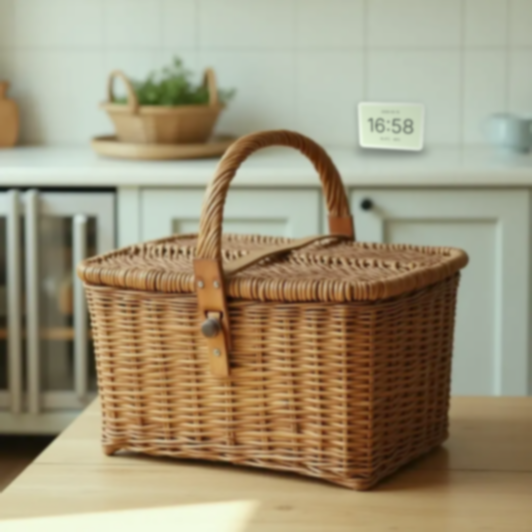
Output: 16h58
